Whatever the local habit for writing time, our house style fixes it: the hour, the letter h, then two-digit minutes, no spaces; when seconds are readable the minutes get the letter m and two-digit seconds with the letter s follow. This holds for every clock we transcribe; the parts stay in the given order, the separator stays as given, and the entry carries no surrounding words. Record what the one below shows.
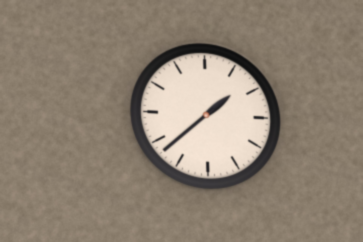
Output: 1h38
